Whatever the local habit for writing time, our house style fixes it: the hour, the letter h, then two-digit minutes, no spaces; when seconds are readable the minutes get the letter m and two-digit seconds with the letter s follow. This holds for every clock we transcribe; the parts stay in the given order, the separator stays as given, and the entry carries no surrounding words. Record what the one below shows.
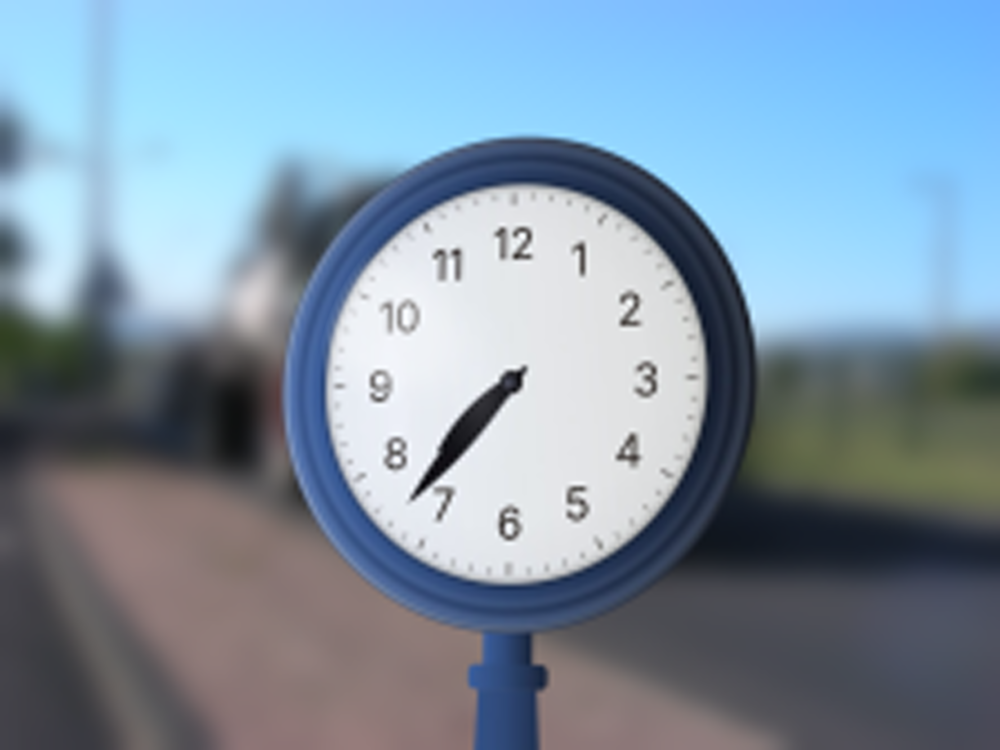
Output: 7h37
